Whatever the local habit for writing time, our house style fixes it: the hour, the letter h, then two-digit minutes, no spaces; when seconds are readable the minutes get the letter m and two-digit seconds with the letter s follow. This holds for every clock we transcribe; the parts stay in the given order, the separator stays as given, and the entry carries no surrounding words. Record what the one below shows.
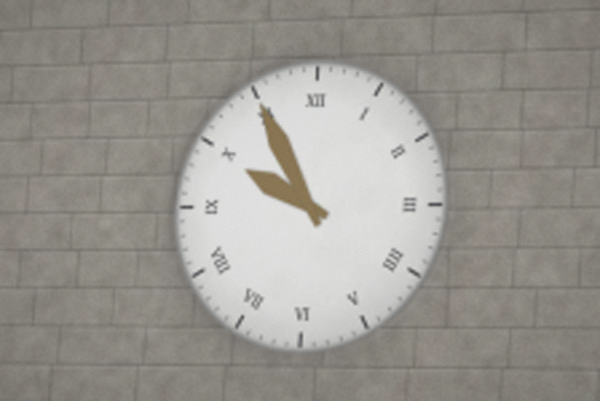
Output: 9h55
